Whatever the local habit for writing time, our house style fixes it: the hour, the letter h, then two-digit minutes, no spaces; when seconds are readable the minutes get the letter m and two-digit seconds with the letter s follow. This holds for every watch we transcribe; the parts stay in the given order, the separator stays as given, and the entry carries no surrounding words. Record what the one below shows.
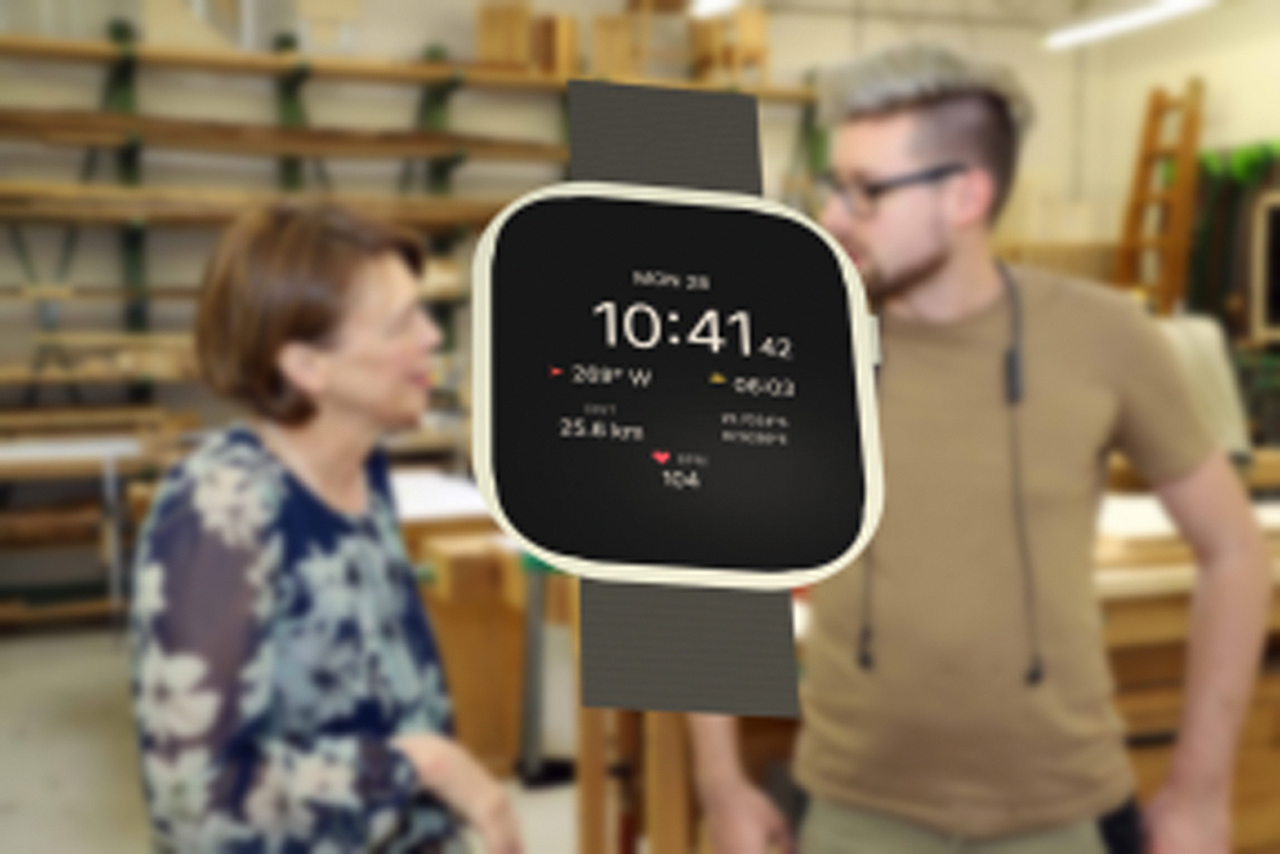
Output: 10h41
